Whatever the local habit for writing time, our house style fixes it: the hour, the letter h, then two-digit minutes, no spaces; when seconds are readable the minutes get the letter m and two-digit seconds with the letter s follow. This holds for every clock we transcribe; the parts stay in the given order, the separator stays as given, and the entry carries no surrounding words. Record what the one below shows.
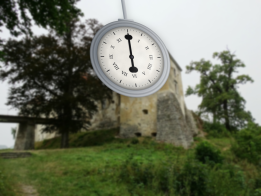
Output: 6h00
